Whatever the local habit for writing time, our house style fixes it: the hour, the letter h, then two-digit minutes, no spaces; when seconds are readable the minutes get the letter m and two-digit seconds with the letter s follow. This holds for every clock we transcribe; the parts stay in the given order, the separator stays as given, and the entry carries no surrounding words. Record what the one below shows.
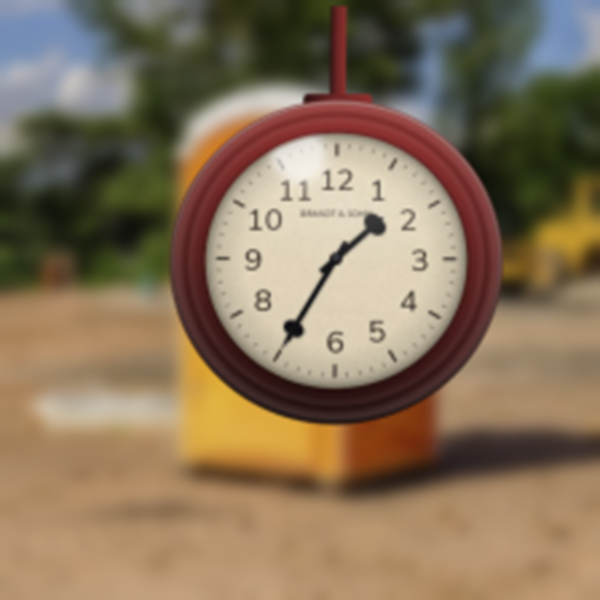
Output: 1h35
